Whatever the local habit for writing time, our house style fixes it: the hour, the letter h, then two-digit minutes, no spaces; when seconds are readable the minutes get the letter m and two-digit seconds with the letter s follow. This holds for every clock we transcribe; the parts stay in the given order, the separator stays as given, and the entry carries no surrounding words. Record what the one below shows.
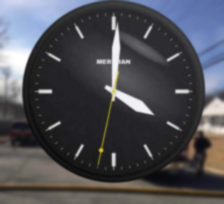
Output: 4h00m32s
